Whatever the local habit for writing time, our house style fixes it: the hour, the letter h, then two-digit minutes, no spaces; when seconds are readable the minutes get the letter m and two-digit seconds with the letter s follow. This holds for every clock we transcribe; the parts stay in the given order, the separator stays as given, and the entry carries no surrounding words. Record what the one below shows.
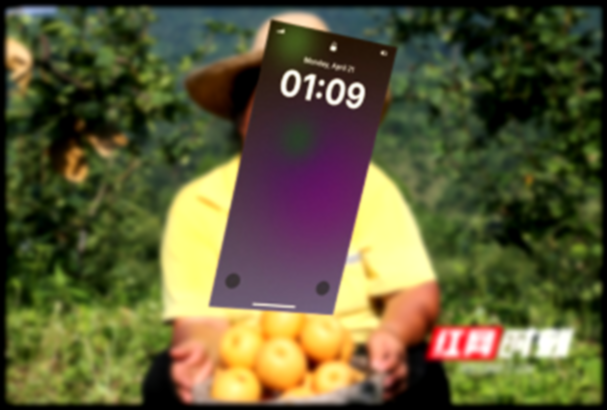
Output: 1h09
